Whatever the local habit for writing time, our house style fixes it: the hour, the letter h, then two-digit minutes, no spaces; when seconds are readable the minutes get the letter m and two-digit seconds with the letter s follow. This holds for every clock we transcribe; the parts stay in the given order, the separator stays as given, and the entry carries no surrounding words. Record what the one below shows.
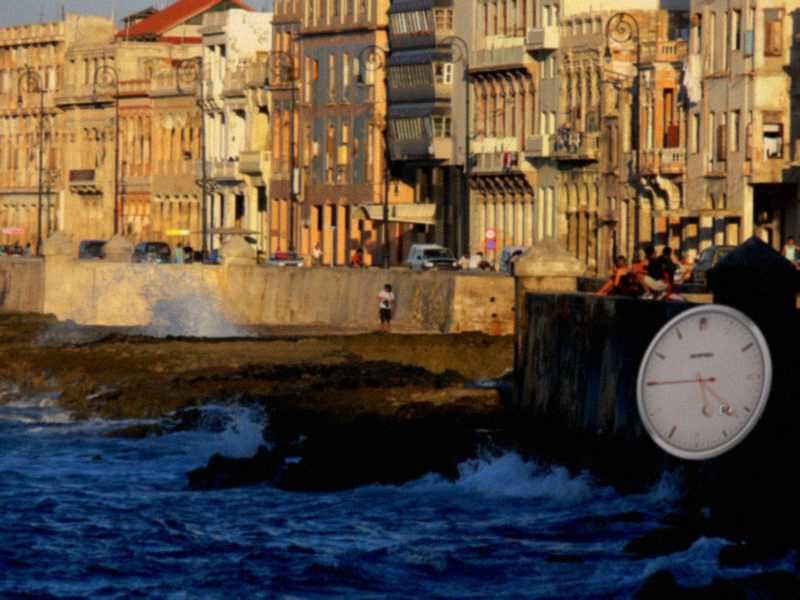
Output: 5h21m45s
